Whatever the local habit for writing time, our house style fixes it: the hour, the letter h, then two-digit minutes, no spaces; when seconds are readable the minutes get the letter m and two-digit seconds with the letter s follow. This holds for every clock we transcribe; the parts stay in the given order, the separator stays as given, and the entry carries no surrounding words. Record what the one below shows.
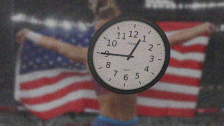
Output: 12h45
